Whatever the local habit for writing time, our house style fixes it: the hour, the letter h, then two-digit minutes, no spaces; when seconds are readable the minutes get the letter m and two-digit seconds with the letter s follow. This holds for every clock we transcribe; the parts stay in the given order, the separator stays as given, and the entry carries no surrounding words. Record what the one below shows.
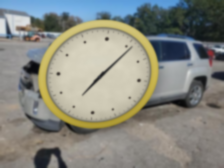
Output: 7h06
